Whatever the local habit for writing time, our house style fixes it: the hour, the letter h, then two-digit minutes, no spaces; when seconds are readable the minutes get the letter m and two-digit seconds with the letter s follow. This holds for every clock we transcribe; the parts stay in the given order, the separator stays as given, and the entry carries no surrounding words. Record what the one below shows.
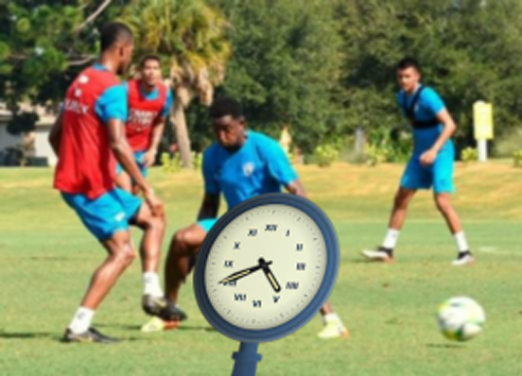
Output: 4h41
